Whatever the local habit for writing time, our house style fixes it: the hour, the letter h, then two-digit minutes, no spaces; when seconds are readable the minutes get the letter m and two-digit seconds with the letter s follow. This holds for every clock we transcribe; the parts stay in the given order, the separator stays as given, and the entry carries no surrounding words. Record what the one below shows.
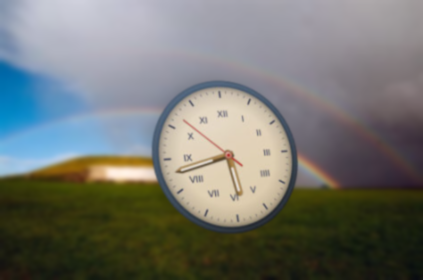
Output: 5h42m52s
